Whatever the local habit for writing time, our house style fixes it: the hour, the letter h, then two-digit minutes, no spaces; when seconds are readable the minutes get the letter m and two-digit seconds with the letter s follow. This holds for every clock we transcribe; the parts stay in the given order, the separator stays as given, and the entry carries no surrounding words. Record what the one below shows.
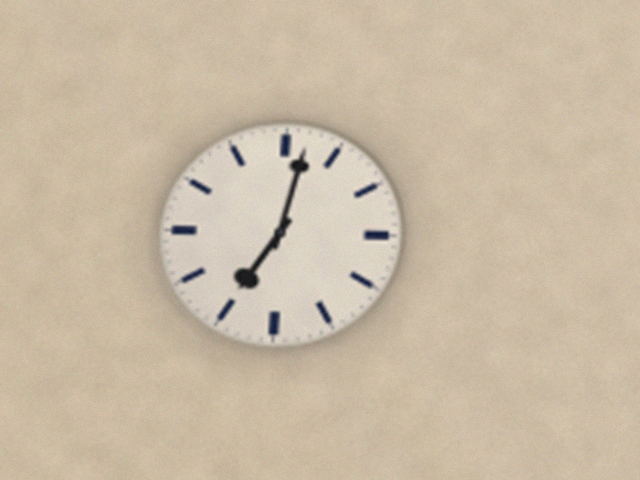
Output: 7h02
